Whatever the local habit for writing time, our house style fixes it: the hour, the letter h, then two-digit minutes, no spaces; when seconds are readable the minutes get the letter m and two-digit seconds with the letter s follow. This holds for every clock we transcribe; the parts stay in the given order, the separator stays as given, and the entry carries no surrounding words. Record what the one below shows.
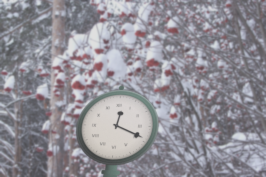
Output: 12h19
